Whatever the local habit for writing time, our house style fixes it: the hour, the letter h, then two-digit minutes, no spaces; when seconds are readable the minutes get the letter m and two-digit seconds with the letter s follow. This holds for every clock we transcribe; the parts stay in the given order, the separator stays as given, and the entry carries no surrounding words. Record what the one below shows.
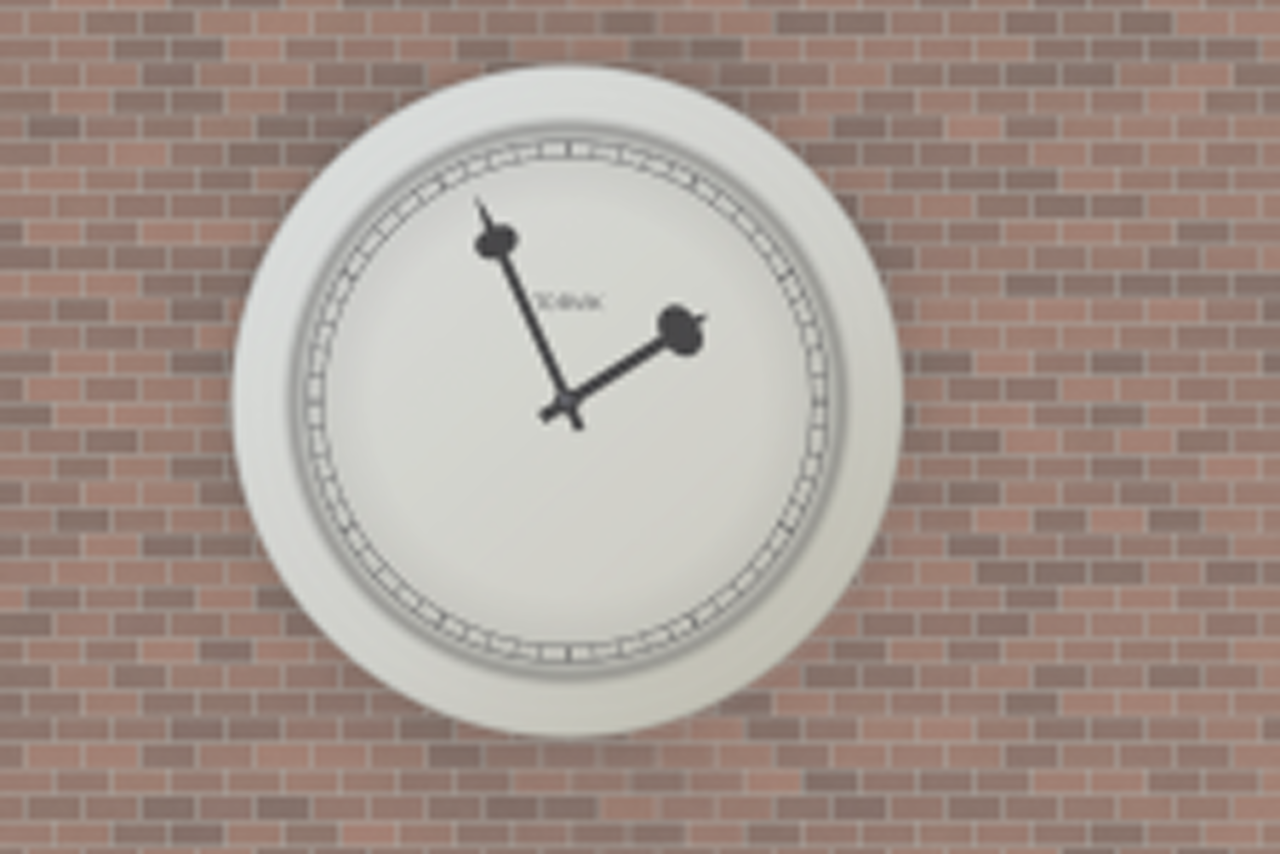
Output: 1h56
